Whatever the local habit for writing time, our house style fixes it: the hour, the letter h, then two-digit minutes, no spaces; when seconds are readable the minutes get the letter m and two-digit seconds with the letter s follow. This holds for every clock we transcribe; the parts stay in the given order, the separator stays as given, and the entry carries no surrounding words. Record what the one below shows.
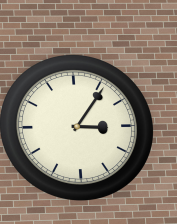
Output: 3h06
